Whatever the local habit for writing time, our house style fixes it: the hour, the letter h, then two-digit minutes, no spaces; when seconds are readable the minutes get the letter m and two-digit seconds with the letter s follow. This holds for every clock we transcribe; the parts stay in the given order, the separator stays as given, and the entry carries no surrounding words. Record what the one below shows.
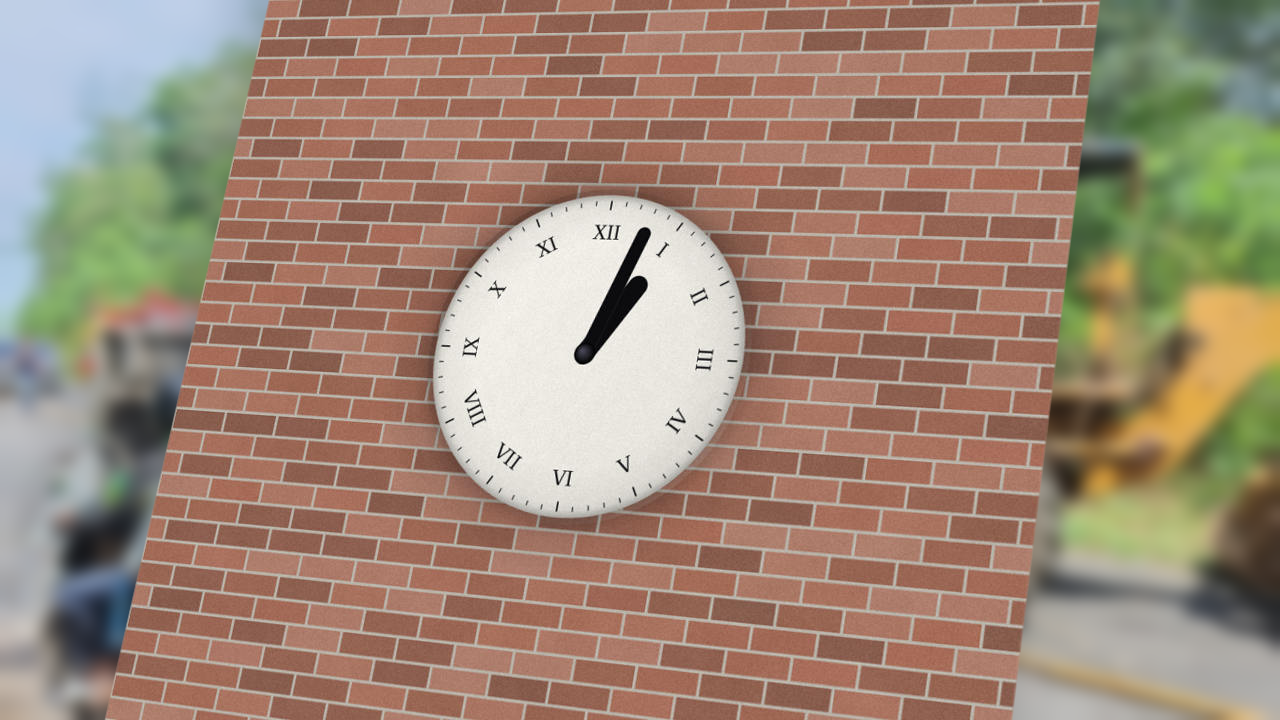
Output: 1h03
